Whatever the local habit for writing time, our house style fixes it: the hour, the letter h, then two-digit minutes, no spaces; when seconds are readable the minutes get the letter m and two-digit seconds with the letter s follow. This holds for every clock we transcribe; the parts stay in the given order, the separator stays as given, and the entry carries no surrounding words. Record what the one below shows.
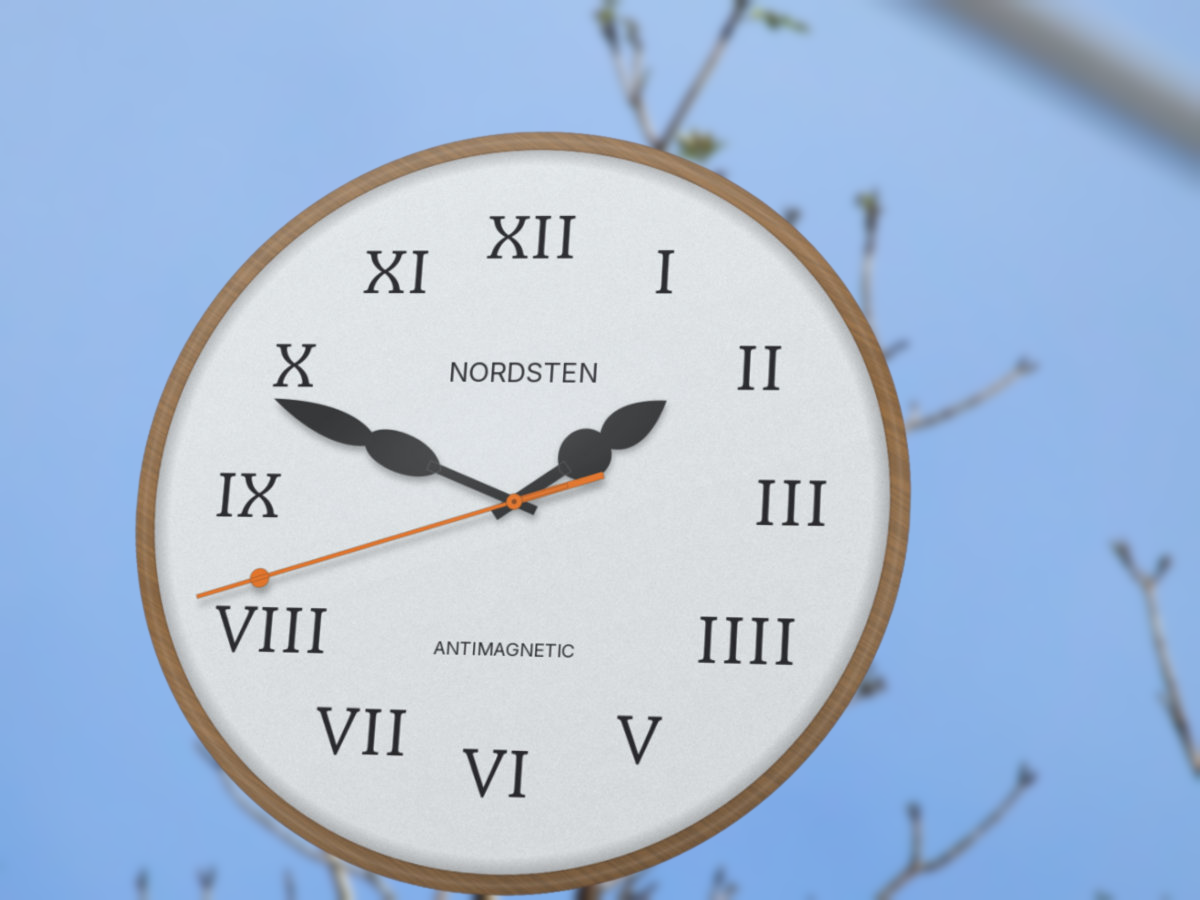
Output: 1h48m42s
